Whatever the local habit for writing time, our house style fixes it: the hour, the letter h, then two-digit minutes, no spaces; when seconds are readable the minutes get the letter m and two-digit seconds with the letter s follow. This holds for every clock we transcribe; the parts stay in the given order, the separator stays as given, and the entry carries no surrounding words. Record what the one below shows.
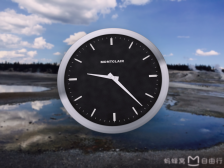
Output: 9h23
